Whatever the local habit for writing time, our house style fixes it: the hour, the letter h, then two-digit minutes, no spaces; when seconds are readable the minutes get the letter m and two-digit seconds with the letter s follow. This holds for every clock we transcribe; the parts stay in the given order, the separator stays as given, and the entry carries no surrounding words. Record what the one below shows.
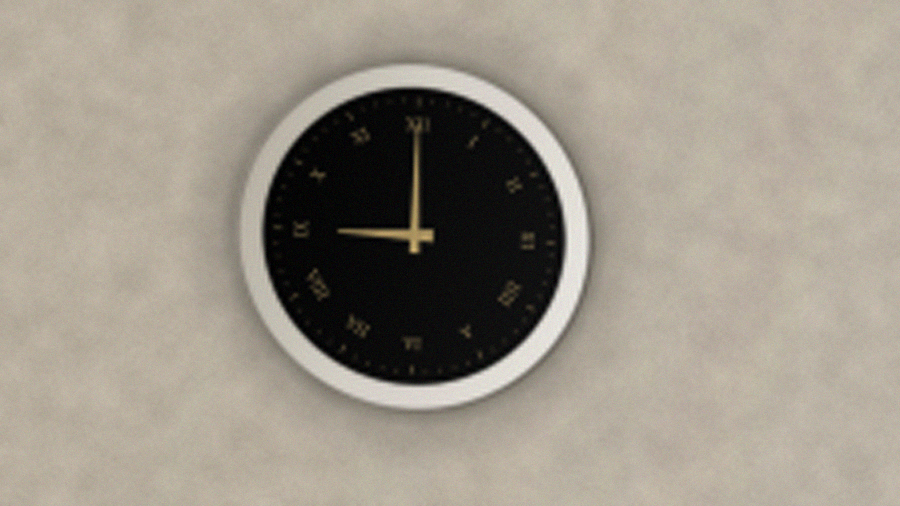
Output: 9h00
